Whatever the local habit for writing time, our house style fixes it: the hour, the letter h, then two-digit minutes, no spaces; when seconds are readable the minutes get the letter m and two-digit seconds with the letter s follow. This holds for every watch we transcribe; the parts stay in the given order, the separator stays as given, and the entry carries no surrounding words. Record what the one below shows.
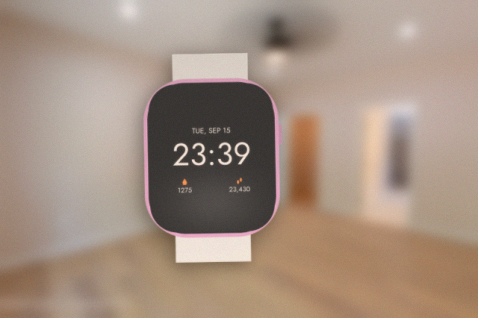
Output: 23h39
